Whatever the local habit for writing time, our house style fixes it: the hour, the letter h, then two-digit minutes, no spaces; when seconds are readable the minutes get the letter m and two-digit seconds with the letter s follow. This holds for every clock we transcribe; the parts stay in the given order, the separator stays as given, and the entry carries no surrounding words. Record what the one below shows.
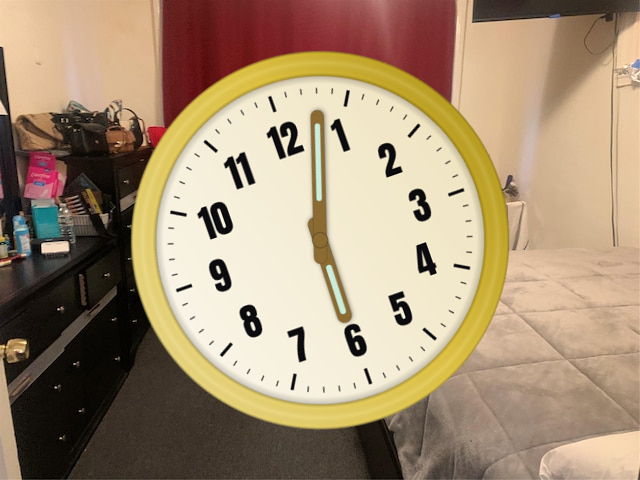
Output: 6h03
